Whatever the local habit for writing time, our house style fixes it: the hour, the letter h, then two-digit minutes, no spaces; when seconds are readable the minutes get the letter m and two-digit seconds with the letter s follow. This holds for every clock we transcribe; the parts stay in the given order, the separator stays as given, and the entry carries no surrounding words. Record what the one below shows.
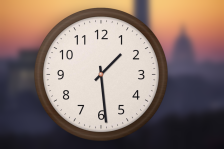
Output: 1h29
